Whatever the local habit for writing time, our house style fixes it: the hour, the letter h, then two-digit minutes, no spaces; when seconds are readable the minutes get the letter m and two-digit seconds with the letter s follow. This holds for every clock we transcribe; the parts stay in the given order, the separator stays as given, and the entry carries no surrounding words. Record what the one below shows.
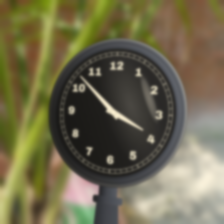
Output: 3h52
